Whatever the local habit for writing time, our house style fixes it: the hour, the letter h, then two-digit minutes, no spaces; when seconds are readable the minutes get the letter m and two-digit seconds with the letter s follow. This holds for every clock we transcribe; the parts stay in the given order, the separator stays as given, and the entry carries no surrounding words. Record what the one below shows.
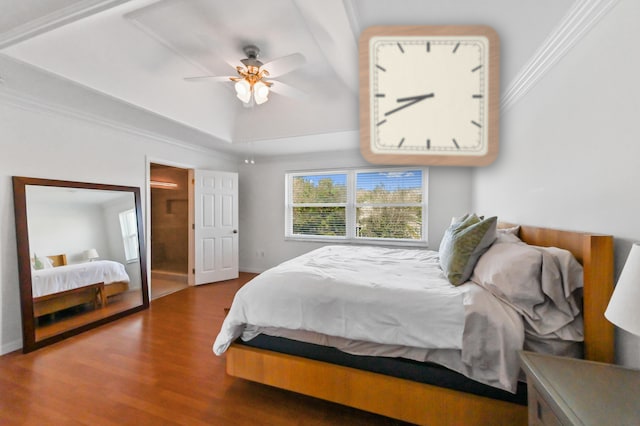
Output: 8h41
